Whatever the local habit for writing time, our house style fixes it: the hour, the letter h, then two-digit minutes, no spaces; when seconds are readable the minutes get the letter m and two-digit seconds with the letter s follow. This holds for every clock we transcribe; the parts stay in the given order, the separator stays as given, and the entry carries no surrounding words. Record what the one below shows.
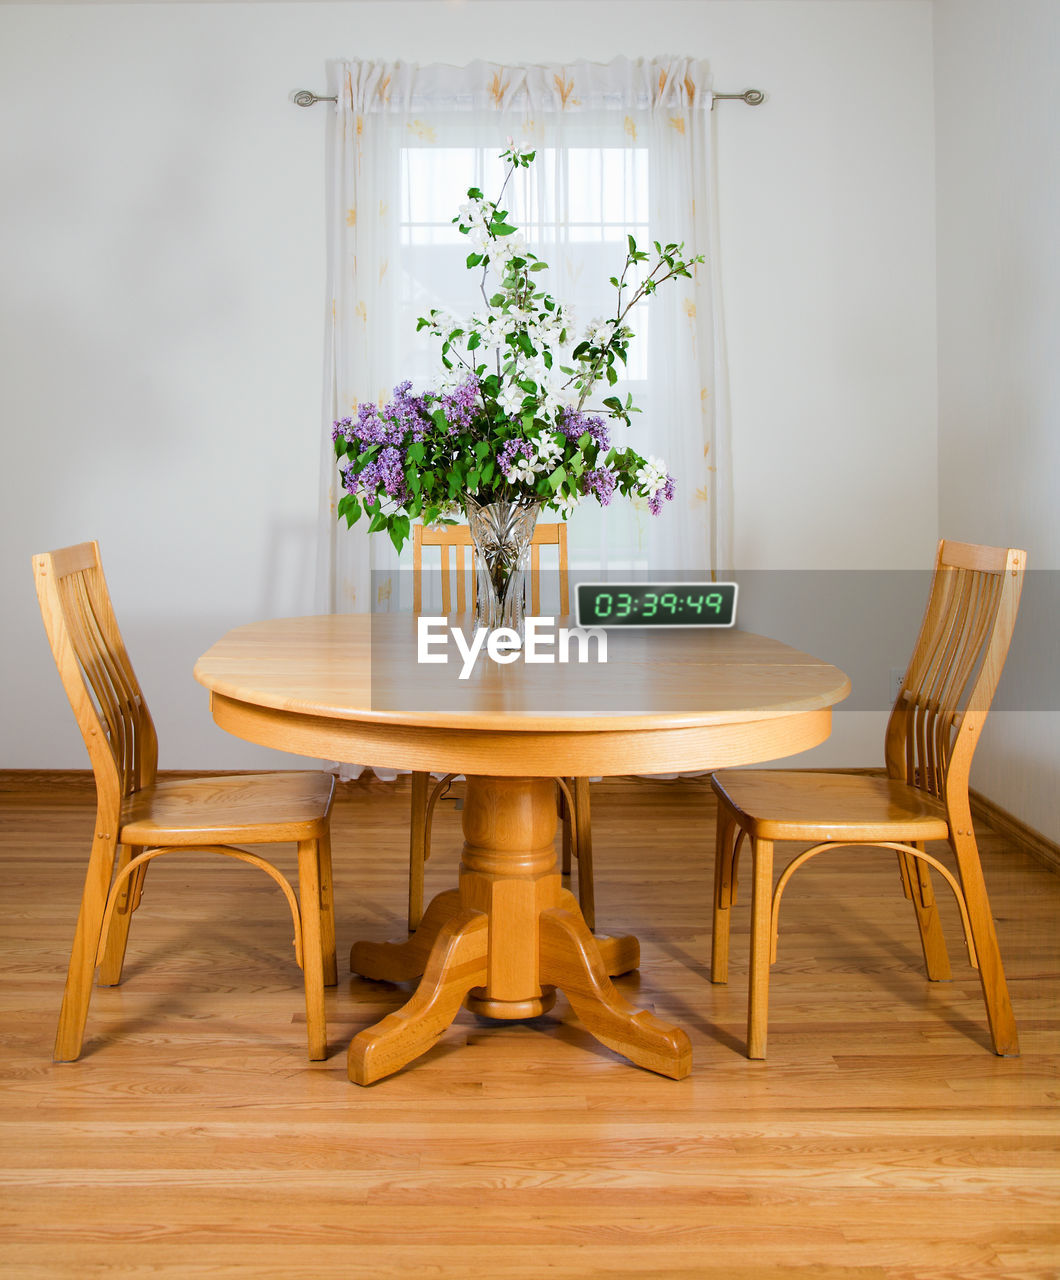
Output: 3h39m49s
